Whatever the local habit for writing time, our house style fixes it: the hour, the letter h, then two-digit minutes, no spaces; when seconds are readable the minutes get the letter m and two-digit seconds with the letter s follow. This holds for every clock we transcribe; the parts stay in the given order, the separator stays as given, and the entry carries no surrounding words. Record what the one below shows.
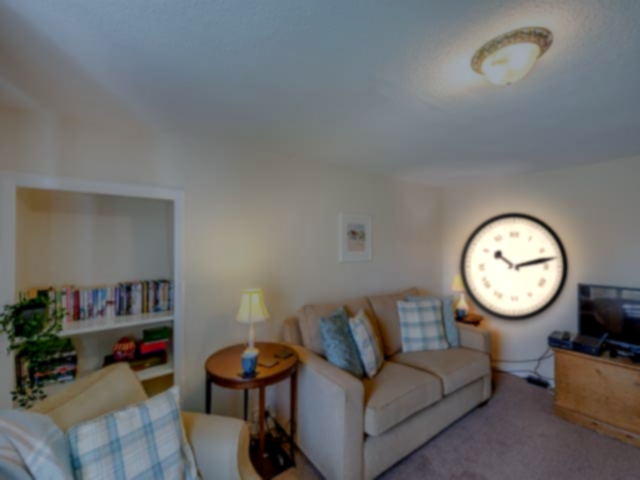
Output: 10h13
